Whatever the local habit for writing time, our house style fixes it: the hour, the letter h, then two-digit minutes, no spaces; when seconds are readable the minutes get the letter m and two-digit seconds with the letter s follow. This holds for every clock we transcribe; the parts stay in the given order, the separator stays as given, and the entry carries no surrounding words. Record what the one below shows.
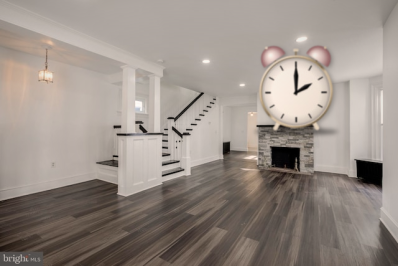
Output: 2h00
